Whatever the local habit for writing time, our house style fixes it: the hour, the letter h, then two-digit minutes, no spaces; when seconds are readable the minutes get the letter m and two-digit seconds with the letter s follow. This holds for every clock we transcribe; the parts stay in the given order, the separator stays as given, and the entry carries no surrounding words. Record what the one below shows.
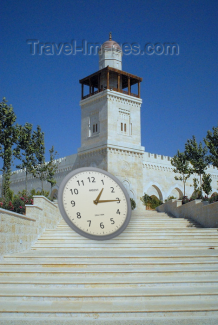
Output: 1h15
